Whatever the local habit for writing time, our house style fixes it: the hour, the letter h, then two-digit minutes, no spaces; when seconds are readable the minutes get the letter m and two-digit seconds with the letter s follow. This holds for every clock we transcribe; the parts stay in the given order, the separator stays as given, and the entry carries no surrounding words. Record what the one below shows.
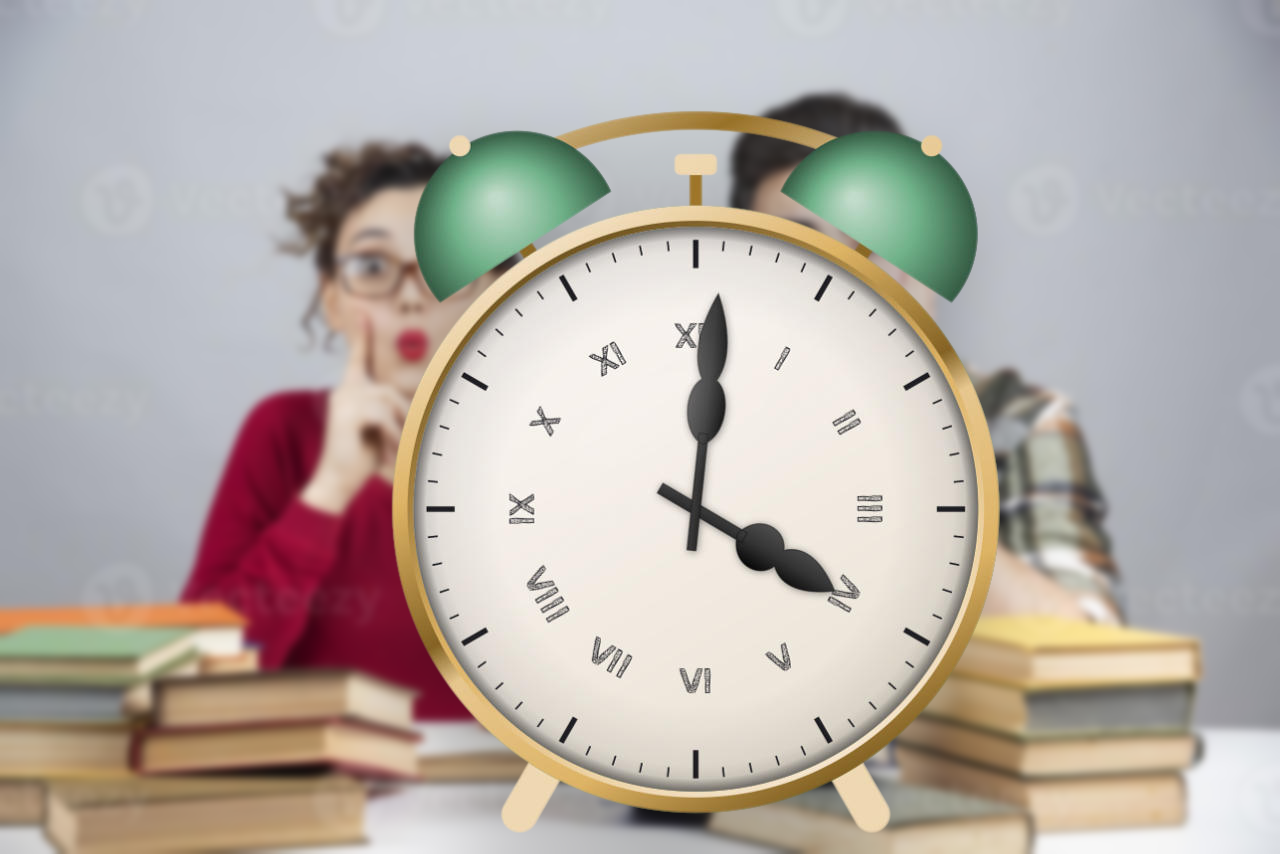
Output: 4h01
